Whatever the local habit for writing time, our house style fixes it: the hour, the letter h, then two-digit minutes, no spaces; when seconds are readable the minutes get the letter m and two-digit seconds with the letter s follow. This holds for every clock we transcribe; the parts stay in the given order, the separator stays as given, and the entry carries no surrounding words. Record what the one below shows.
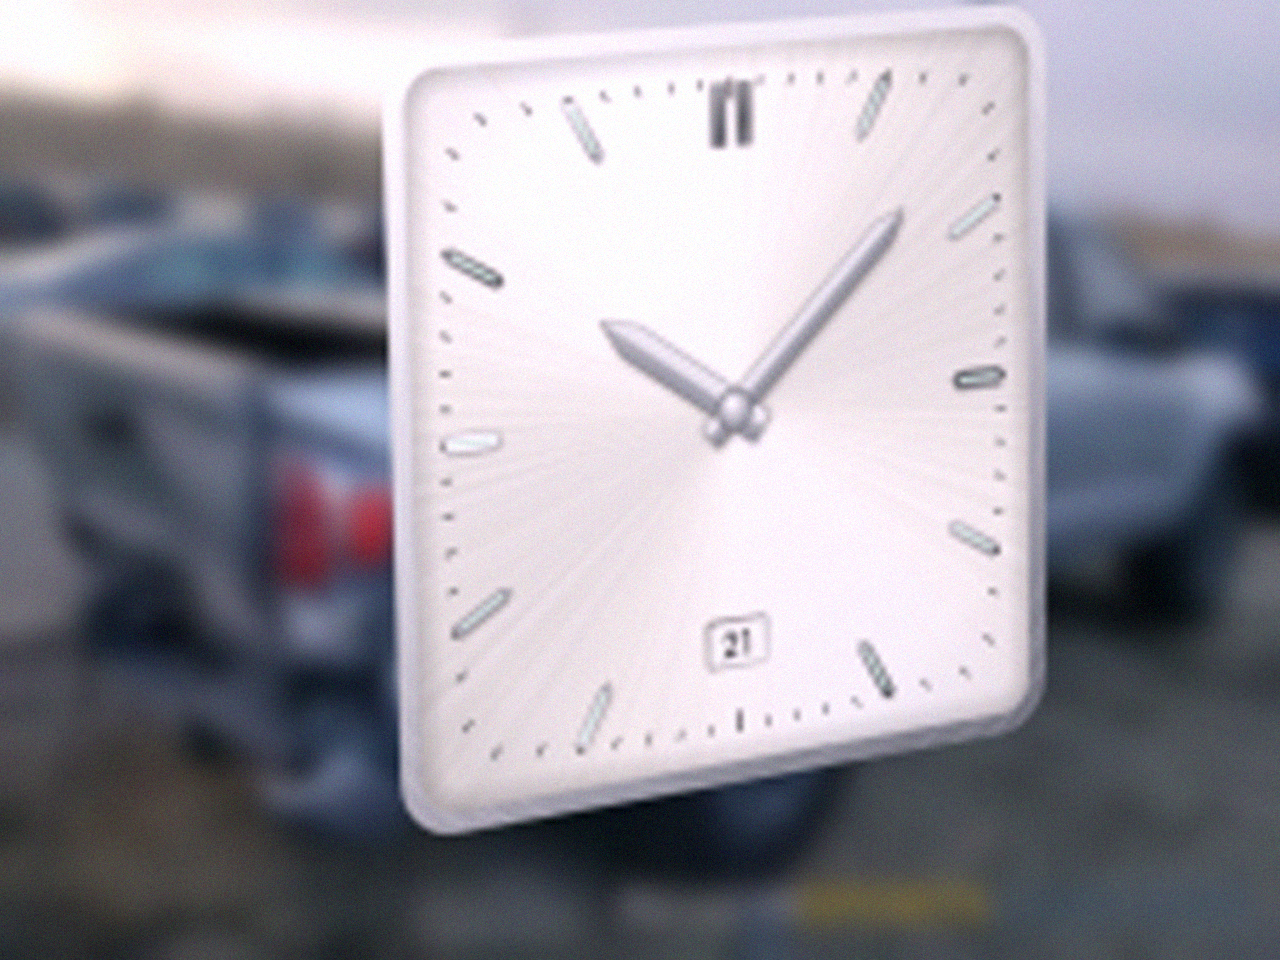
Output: 10h08
